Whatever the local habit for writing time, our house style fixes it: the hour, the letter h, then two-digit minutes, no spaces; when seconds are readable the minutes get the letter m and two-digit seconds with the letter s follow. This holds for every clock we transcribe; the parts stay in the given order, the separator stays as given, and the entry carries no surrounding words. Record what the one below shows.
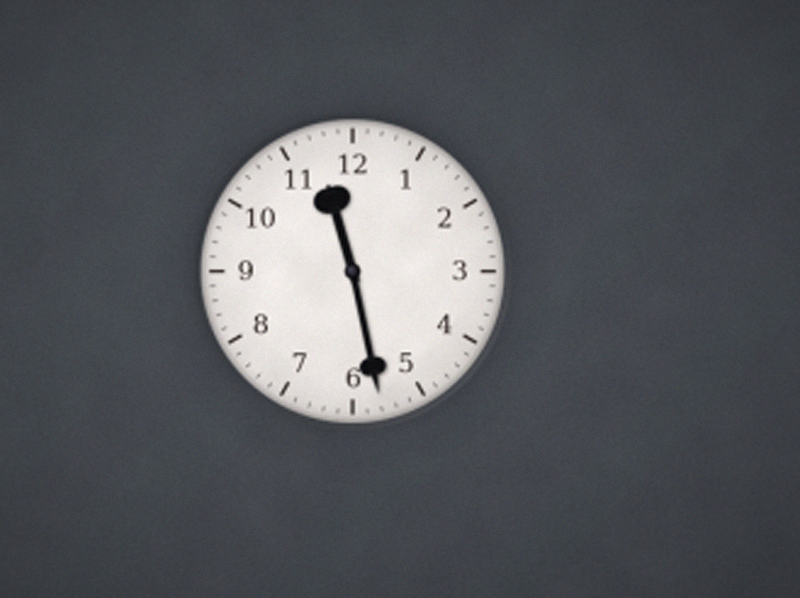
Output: 11h28
